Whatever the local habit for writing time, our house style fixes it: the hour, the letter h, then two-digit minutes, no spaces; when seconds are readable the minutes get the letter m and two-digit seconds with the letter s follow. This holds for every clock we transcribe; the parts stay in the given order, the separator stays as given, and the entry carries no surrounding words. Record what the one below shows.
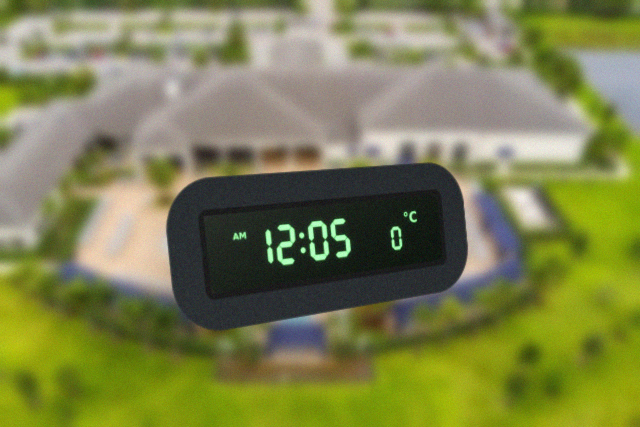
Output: 12h05
